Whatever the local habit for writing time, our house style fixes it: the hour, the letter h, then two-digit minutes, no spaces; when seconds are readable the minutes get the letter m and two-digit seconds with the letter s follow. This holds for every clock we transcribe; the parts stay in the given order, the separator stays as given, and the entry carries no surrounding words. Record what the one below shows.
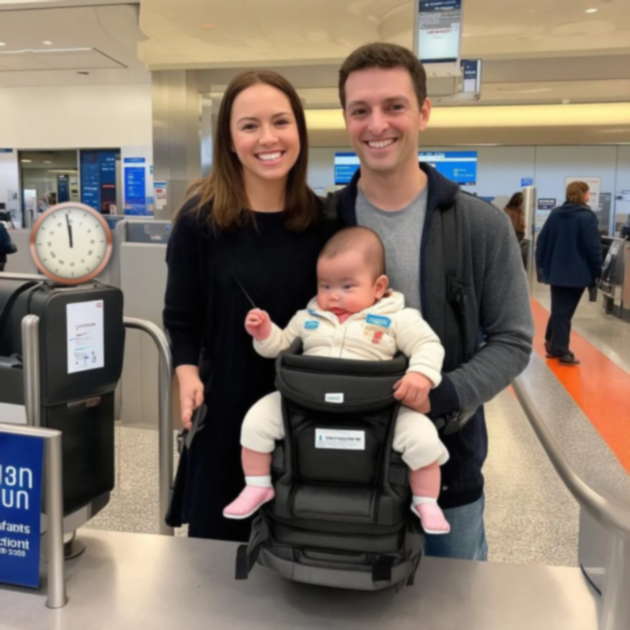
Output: 11h59
